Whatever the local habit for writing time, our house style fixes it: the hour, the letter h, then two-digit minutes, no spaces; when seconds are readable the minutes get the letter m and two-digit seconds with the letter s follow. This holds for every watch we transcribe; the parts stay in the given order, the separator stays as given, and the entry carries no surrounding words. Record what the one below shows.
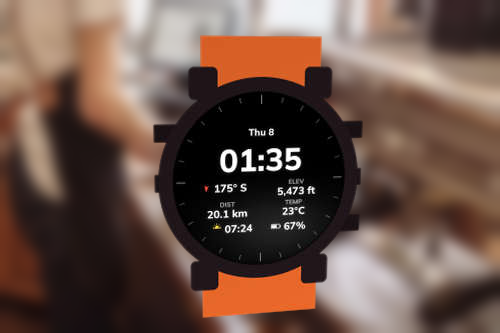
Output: 1h35
